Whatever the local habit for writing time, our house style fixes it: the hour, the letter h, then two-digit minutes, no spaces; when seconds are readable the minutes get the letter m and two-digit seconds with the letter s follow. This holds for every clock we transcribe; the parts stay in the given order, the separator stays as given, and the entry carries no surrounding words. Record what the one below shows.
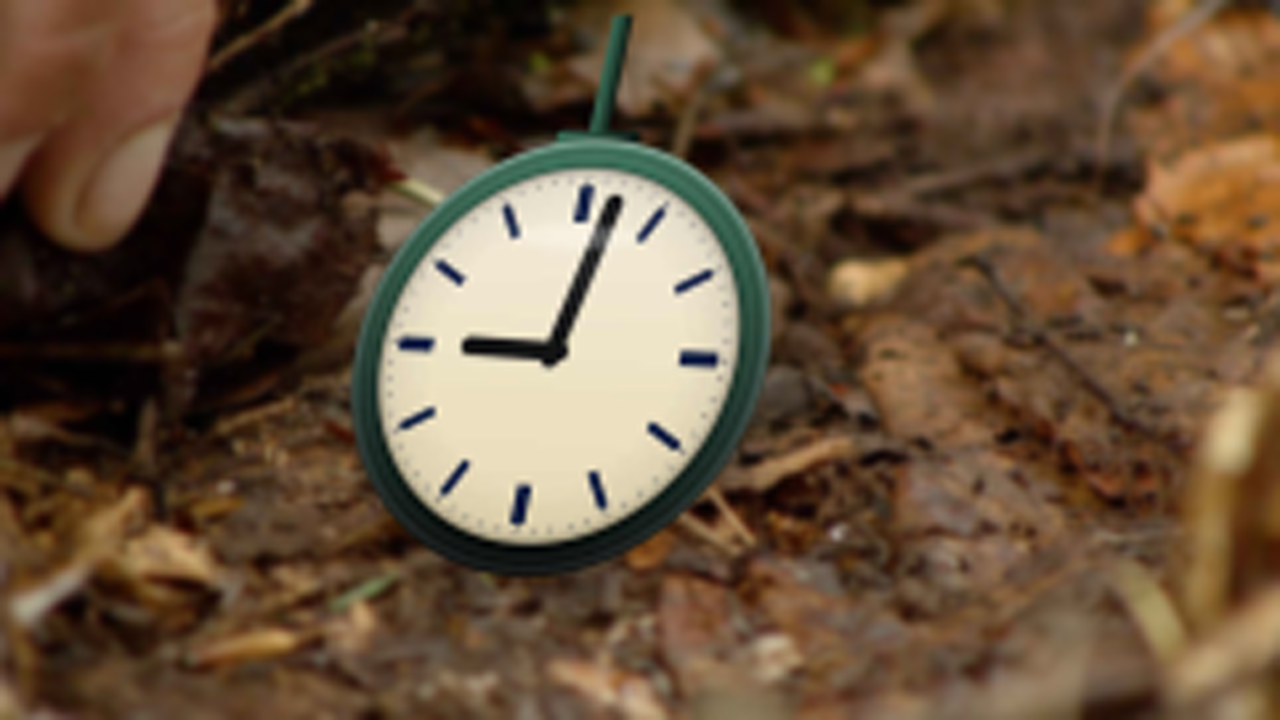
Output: 9h02
